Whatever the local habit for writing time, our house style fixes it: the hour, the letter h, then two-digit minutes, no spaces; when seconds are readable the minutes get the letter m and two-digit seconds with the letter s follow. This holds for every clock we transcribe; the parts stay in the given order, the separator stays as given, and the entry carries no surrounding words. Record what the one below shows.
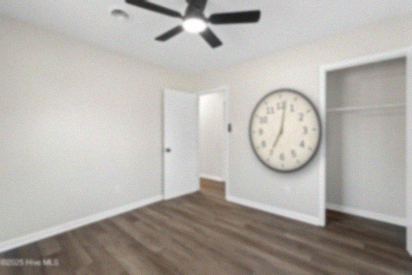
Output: 7h02
